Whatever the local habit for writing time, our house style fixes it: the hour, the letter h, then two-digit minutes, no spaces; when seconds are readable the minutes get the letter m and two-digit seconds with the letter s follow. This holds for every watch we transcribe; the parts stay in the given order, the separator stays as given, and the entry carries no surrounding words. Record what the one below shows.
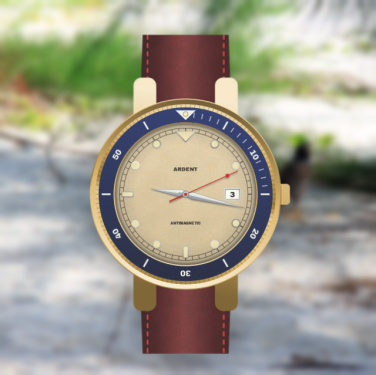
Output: 9h17m11s
